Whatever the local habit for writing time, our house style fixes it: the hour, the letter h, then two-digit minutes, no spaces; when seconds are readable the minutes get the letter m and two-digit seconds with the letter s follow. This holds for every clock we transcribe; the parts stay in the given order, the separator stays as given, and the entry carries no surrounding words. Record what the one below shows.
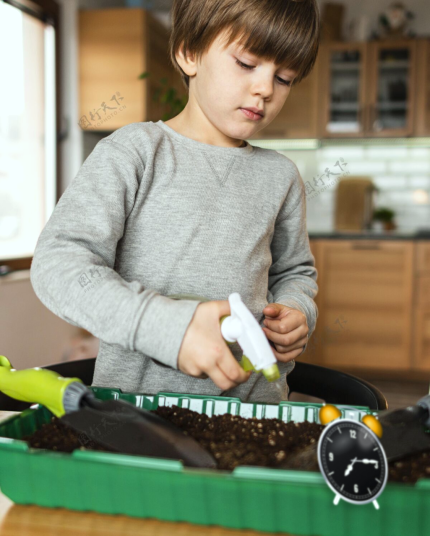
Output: 7h14
